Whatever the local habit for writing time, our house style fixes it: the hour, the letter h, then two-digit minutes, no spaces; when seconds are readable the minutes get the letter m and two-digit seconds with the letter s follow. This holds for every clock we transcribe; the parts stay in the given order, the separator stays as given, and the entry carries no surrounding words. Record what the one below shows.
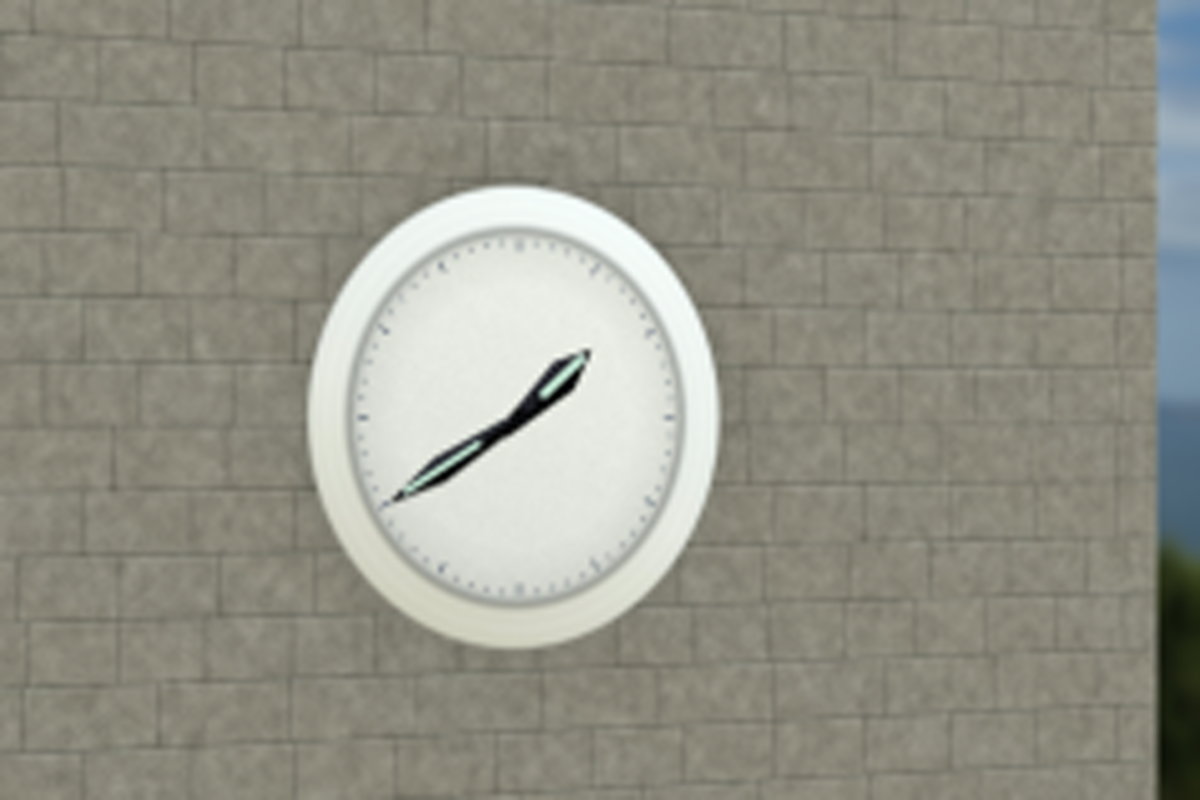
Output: 1h40
